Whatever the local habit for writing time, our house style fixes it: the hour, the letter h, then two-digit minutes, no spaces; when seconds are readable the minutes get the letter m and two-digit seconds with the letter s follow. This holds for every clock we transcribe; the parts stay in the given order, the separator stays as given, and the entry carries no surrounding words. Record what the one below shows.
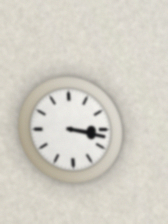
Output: 3h17
